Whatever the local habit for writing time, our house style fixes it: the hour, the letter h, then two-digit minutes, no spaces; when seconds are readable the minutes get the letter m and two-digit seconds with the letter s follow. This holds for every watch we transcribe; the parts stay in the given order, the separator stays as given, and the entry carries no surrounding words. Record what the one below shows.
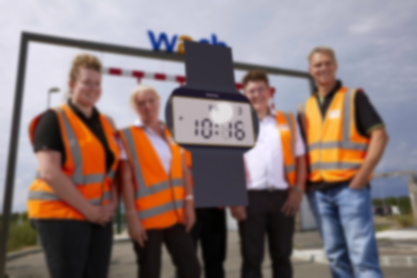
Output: 10h16
